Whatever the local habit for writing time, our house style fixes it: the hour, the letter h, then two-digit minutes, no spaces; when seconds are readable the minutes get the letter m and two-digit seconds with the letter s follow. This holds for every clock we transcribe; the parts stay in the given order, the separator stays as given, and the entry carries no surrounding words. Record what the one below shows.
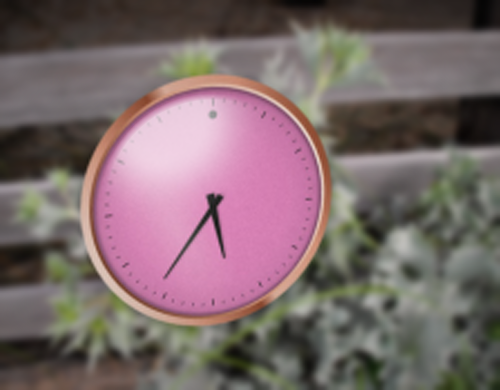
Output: 5h36
